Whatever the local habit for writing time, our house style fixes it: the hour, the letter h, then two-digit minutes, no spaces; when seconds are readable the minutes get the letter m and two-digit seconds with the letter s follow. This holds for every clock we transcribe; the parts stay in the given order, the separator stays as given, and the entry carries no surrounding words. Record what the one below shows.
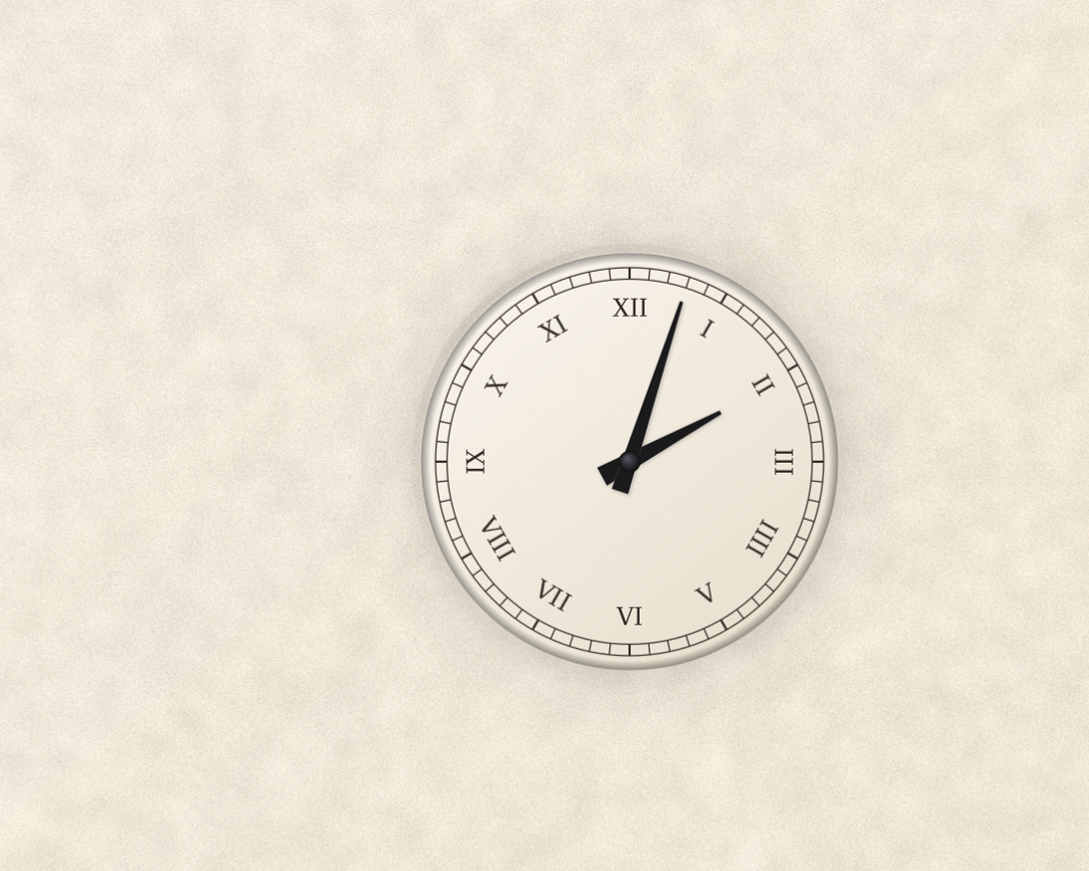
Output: 2h03
